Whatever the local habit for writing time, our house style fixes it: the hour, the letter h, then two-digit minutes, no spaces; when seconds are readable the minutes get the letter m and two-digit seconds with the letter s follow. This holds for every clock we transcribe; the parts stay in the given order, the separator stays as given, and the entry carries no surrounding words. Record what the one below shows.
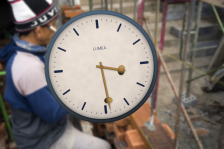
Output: 3h29
